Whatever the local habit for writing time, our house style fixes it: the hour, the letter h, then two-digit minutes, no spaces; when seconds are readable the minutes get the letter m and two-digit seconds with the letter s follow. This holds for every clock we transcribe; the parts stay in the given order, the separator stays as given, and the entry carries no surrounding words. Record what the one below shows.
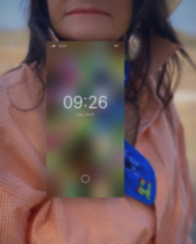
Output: 9h26
